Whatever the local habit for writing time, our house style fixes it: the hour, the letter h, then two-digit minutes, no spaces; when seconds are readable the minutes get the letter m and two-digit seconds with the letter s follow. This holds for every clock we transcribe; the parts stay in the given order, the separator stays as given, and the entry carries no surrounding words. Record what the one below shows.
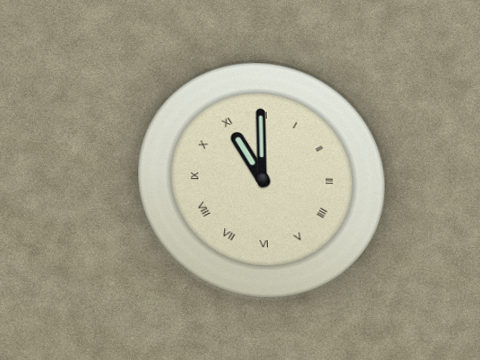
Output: 11h00
